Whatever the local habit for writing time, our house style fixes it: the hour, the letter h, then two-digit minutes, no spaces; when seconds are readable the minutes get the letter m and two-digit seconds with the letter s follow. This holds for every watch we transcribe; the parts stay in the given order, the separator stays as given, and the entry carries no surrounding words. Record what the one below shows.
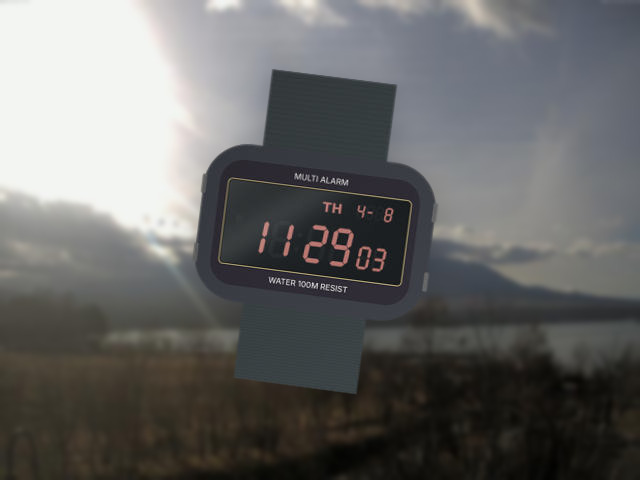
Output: 11h29m03s
